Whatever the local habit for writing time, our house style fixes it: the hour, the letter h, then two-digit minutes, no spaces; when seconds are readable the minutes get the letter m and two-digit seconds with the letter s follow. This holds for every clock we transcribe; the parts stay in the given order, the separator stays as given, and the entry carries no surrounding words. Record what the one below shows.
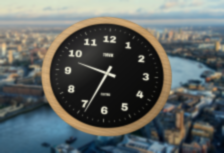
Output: 9h34
